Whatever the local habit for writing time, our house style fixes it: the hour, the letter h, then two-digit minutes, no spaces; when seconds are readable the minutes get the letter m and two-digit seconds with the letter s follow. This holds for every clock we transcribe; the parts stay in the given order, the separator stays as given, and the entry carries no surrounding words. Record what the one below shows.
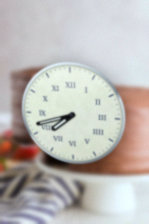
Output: 7h42
